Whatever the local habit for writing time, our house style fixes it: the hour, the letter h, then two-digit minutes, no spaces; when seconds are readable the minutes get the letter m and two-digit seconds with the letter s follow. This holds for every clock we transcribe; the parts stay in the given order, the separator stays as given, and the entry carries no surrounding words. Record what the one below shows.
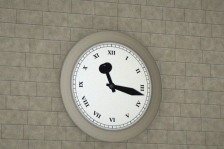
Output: 11h17
